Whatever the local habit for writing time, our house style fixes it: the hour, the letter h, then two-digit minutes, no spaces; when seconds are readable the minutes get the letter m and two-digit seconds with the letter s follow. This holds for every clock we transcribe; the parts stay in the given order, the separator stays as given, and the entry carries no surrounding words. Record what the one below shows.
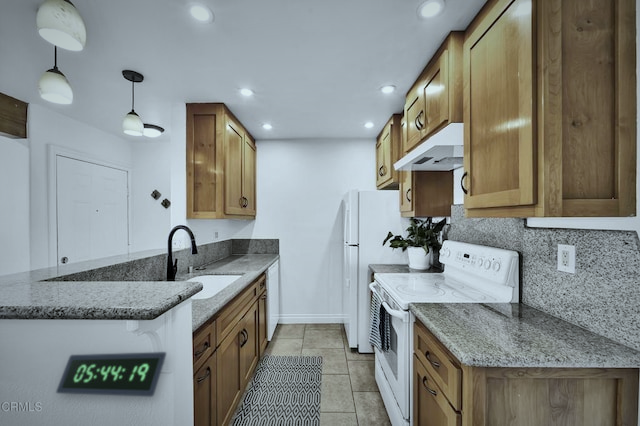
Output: 5h44m19s
